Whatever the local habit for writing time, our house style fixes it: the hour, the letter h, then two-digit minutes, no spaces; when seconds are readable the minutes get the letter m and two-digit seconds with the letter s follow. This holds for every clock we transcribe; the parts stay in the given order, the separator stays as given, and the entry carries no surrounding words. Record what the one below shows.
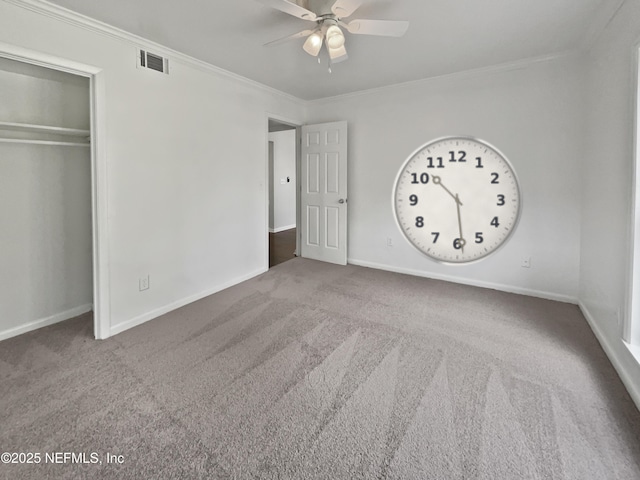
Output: 10h29
